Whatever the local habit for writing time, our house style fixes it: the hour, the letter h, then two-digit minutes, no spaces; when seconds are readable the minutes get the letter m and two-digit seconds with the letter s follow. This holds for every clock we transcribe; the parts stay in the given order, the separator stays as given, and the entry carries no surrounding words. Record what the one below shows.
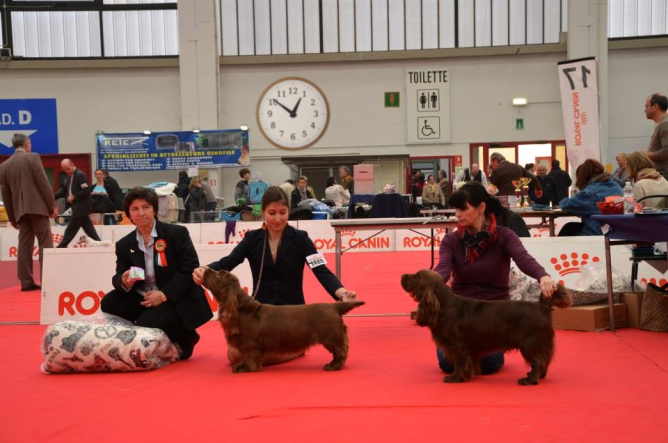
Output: 12h51
